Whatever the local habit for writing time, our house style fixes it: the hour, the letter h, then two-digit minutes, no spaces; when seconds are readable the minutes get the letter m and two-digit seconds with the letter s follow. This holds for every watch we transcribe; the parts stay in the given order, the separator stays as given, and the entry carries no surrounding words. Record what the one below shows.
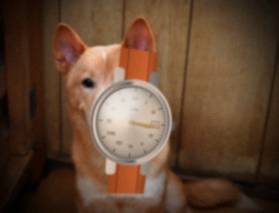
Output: 3h16
